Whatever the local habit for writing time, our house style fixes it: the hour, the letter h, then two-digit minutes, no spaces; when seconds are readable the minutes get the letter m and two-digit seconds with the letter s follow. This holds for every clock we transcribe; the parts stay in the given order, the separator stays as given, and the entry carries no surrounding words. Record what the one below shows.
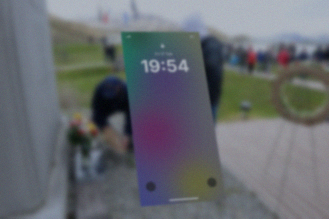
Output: 19h54
